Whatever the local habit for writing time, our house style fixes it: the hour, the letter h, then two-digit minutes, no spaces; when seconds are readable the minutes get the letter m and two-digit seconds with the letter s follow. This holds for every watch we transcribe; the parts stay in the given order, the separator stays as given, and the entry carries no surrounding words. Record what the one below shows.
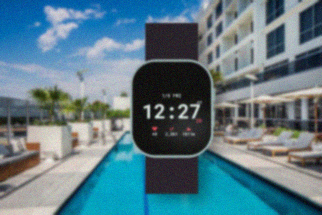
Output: 12h27
